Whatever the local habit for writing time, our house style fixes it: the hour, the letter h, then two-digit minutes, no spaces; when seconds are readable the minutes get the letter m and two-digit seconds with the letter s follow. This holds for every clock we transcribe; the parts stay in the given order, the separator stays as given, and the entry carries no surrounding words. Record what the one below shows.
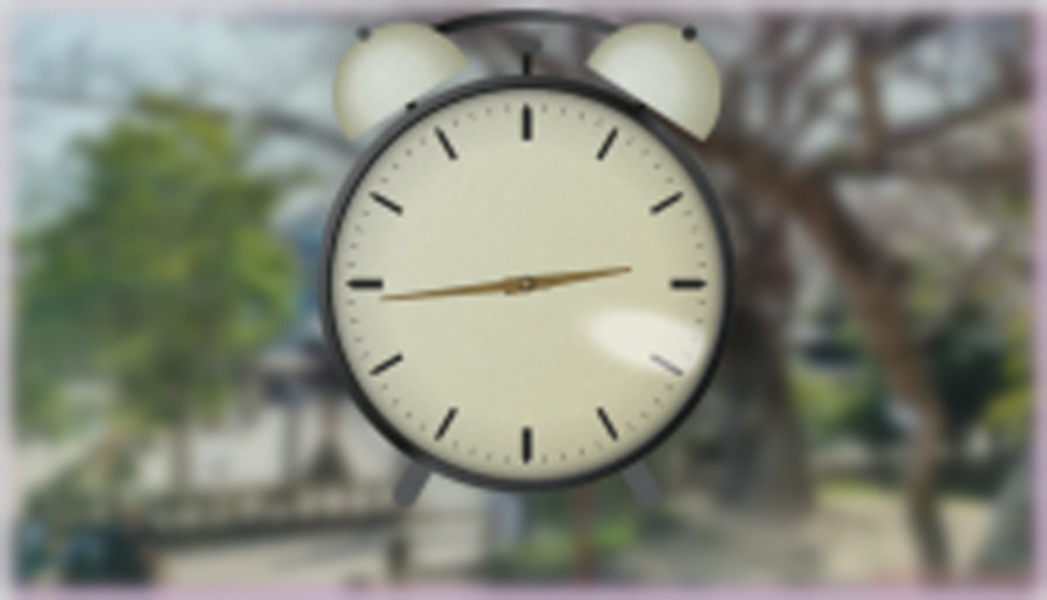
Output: 2h44
